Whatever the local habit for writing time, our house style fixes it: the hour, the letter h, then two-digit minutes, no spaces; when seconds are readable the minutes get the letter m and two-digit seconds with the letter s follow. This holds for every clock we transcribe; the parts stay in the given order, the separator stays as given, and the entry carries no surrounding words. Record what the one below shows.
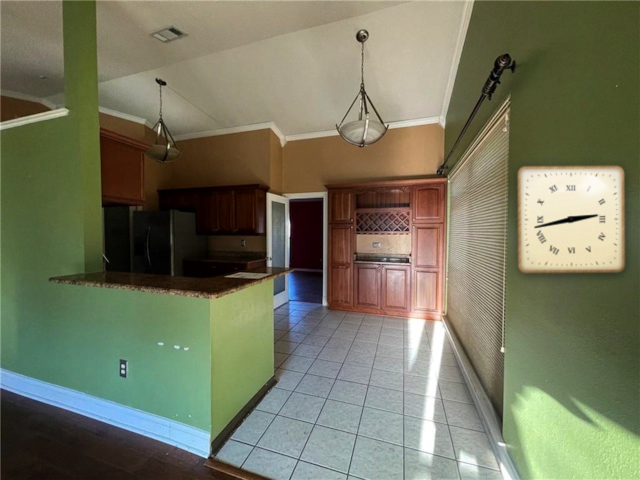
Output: 2h43
